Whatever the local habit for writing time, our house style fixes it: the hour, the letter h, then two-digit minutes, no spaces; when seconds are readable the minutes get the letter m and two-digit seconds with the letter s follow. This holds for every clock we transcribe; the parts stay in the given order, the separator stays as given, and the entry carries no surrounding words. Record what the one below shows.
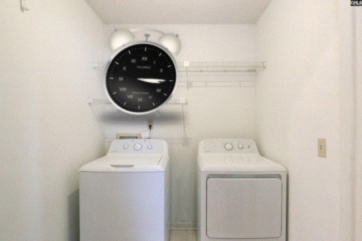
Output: 3h15
